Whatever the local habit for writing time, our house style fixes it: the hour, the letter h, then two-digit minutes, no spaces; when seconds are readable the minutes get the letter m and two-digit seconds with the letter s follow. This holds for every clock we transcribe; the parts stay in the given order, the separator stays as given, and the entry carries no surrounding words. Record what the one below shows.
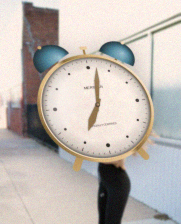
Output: 7h02
